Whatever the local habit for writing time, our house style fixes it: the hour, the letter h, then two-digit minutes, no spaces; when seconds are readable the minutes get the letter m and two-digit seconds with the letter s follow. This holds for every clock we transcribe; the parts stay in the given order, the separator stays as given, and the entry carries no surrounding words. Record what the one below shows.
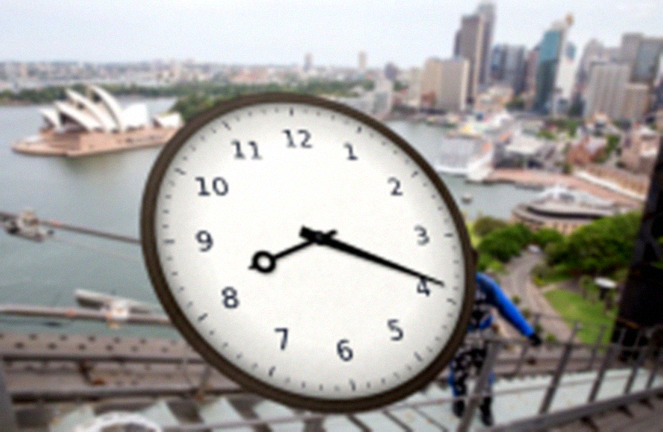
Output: 8h19
